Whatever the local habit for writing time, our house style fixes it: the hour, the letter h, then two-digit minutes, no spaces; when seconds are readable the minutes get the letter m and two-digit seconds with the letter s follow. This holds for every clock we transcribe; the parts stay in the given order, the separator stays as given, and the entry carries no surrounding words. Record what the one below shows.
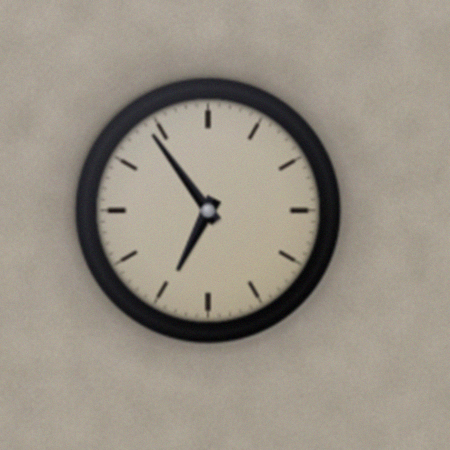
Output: 6h54
